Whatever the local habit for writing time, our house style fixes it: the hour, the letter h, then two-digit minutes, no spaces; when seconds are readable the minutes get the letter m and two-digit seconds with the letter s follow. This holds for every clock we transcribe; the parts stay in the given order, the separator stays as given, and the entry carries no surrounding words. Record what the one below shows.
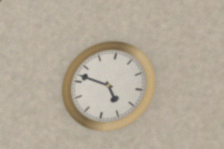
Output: 4h47
